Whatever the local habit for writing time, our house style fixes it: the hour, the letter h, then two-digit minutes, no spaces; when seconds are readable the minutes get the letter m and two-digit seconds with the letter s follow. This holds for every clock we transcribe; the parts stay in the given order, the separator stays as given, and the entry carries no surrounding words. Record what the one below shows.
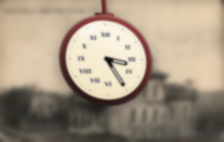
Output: 3h25
